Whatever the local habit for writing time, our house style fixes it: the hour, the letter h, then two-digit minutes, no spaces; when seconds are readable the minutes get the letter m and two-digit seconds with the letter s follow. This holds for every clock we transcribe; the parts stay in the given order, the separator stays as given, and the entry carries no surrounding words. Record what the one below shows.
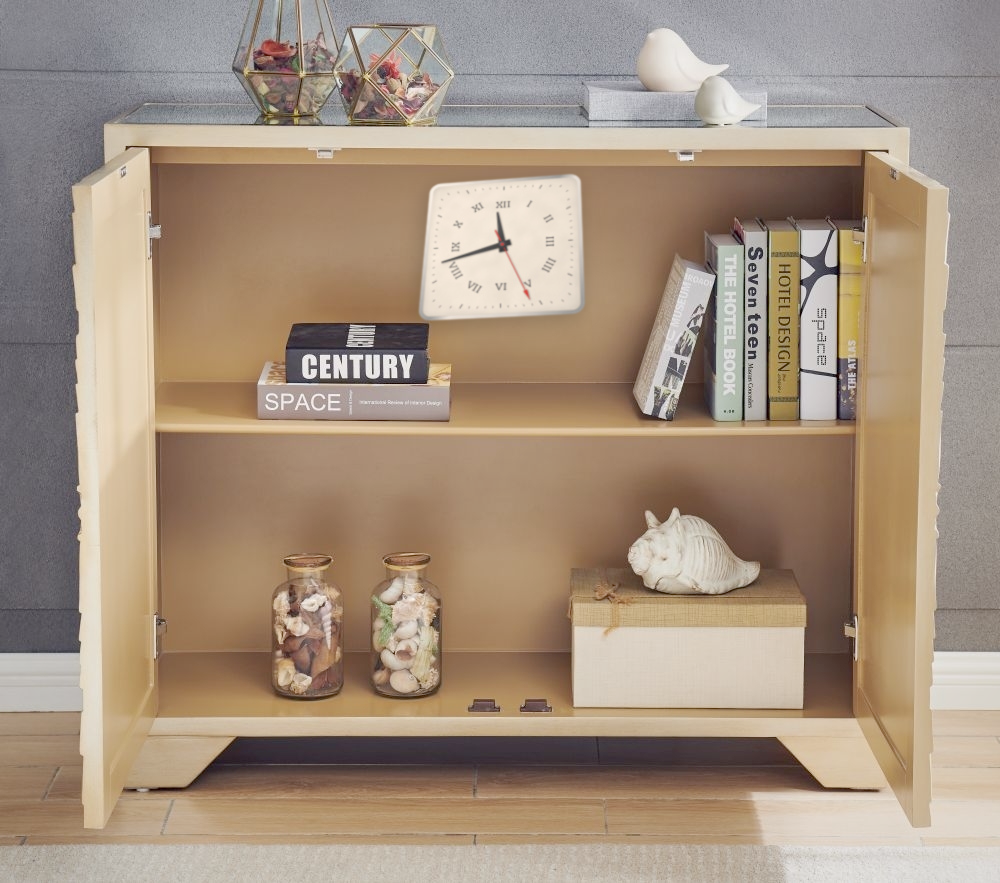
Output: 11h42m26s
